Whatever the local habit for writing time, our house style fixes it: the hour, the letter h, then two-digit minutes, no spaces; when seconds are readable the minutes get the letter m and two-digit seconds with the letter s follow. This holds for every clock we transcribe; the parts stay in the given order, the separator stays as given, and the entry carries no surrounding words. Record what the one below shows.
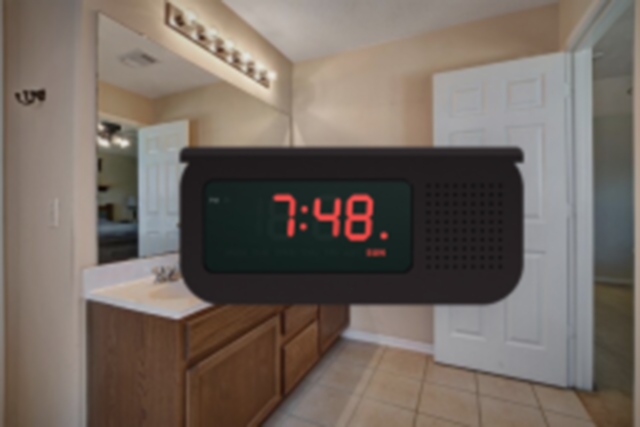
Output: 7h48
